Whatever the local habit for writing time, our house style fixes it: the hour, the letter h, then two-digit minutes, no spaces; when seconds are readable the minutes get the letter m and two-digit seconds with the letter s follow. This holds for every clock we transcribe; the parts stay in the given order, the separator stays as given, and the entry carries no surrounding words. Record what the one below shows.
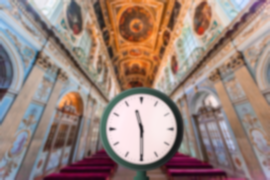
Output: 11h30
